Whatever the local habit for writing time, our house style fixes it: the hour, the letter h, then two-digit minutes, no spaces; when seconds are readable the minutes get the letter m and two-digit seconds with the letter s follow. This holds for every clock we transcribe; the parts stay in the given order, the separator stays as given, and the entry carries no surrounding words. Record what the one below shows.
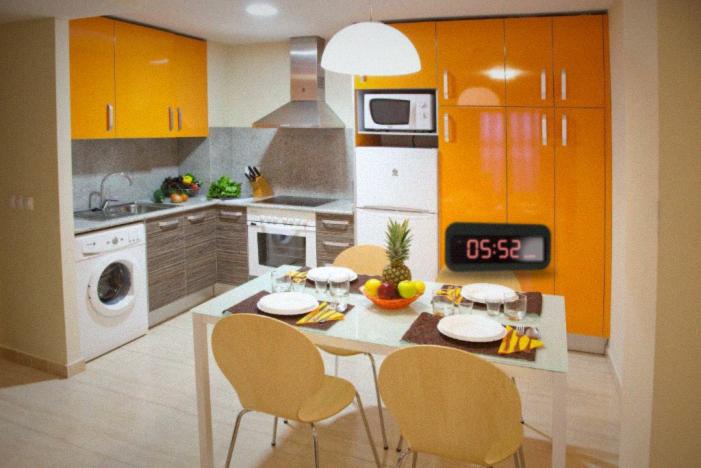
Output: 5h52
